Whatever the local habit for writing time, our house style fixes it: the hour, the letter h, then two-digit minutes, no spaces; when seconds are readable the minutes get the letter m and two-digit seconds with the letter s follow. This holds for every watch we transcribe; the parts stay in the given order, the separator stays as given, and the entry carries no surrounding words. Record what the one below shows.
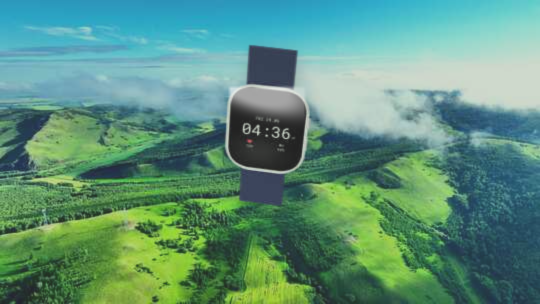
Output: 4h36
